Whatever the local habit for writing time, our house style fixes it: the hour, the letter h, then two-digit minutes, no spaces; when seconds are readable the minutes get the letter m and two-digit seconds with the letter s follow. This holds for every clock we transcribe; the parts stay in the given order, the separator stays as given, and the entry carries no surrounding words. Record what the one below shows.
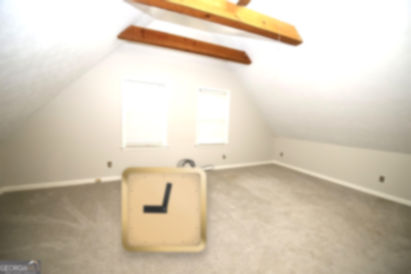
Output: 9h02
